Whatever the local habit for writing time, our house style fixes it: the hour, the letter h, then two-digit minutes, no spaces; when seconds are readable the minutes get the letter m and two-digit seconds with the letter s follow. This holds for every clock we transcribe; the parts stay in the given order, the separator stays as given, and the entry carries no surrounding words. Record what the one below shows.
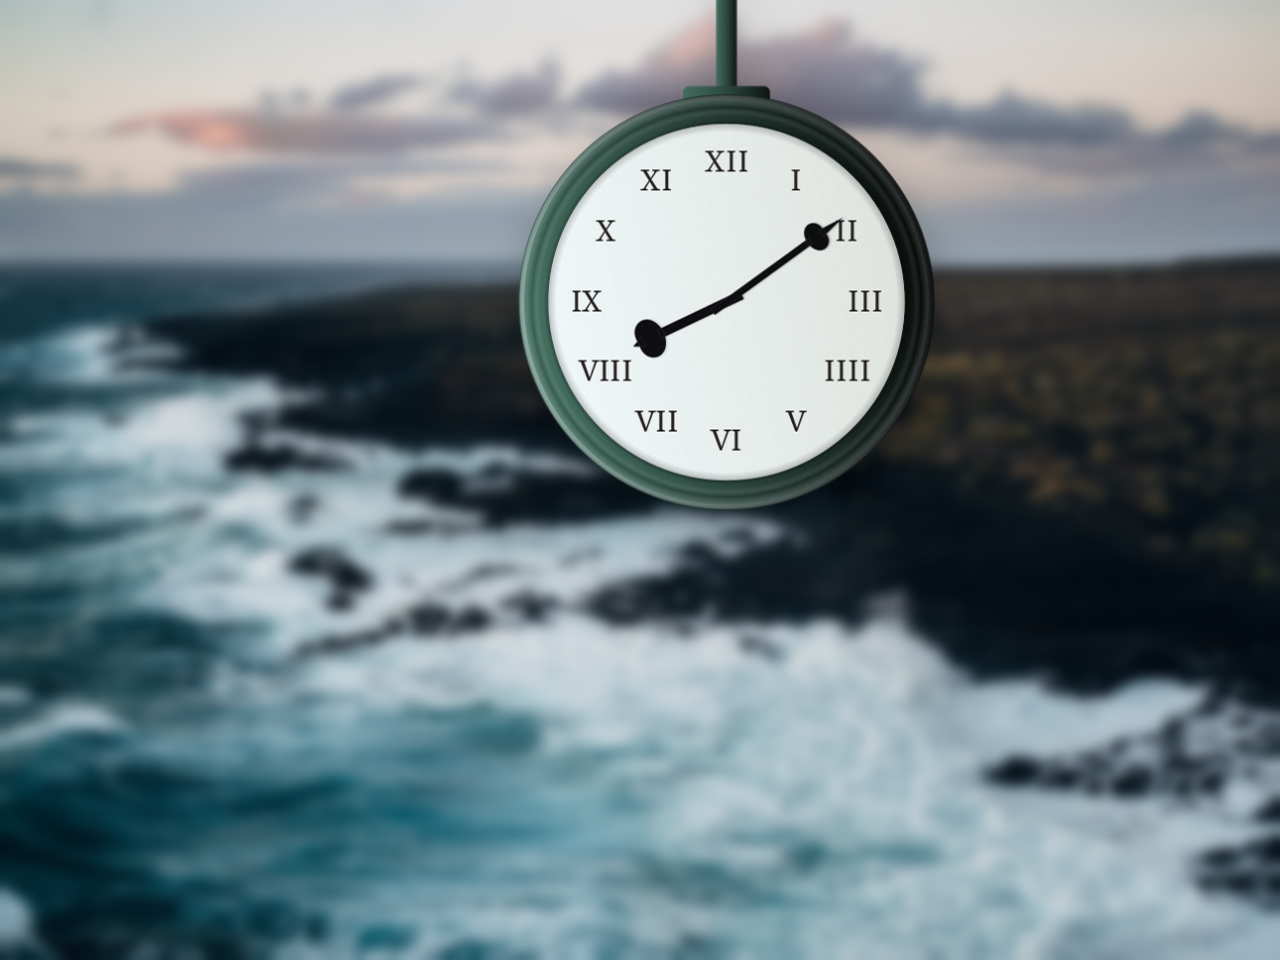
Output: 8h09
